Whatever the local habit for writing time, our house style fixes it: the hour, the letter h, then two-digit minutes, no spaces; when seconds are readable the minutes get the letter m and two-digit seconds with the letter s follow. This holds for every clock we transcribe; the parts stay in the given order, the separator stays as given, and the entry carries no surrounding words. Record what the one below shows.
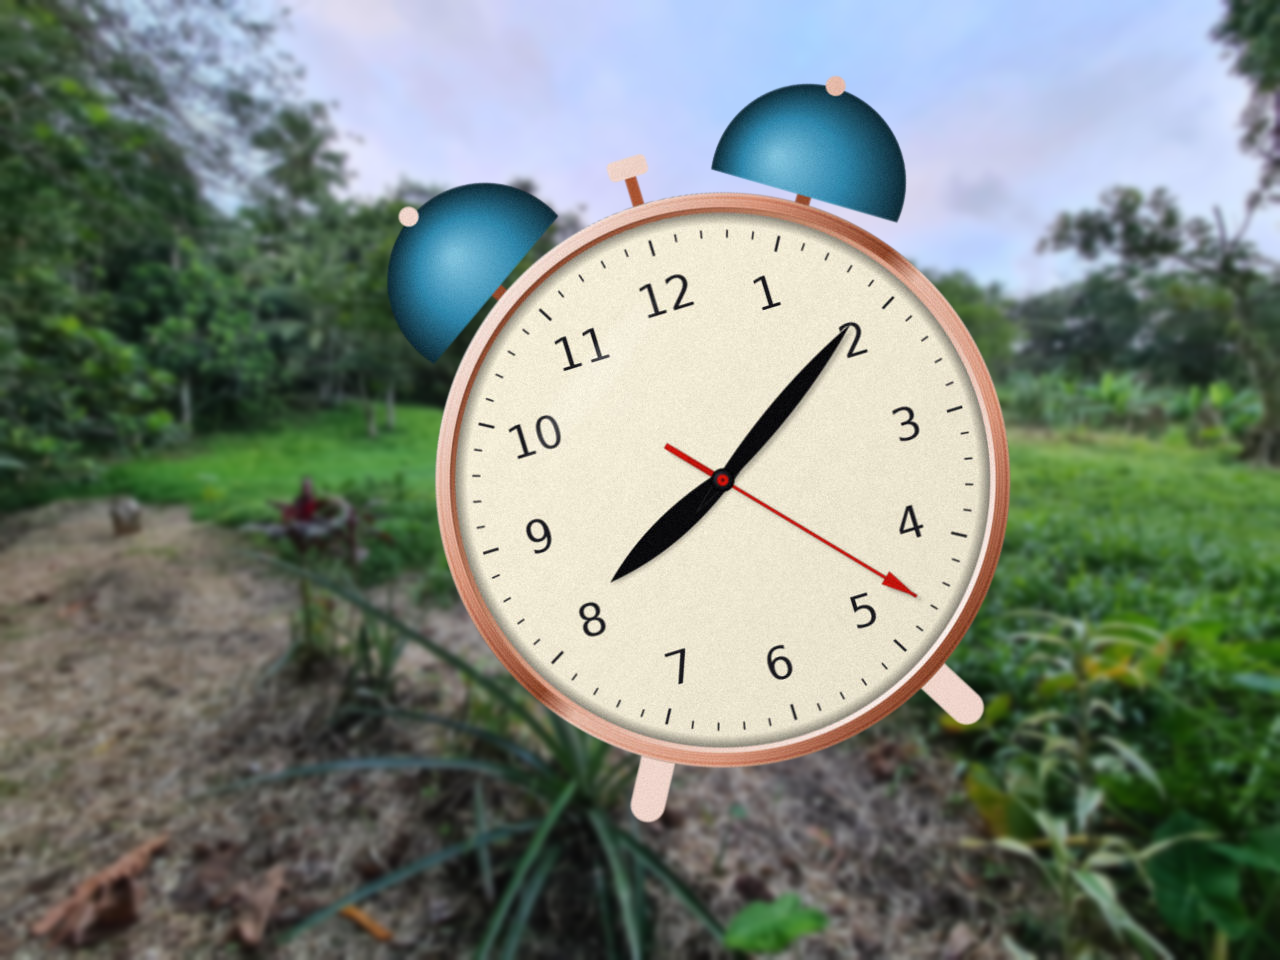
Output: 8h09m23s
